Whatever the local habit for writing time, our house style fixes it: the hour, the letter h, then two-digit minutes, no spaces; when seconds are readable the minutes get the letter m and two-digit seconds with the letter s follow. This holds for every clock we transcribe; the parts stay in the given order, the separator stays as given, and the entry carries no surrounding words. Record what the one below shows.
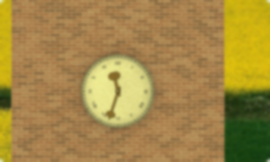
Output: 11h33
